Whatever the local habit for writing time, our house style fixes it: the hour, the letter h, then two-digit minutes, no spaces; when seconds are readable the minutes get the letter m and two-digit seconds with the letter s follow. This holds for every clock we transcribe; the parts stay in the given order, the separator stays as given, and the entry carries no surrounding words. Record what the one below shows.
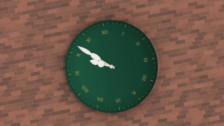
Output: 9h52
